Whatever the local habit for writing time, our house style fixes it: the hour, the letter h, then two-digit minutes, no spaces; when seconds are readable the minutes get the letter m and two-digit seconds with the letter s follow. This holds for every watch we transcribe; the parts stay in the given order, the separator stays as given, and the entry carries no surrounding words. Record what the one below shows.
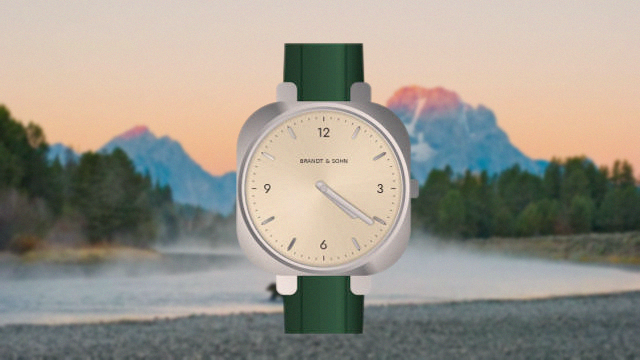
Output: 4h21
